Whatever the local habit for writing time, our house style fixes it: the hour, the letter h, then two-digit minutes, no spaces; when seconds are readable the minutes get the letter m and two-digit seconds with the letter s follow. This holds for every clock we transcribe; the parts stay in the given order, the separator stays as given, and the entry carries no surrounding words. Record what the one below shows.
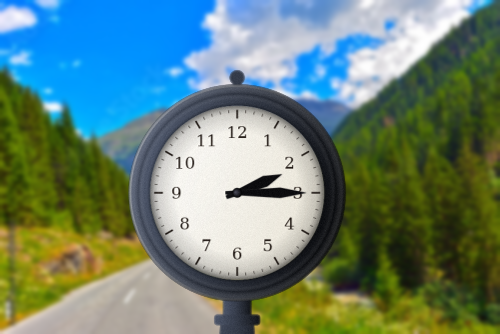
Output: 2h15
